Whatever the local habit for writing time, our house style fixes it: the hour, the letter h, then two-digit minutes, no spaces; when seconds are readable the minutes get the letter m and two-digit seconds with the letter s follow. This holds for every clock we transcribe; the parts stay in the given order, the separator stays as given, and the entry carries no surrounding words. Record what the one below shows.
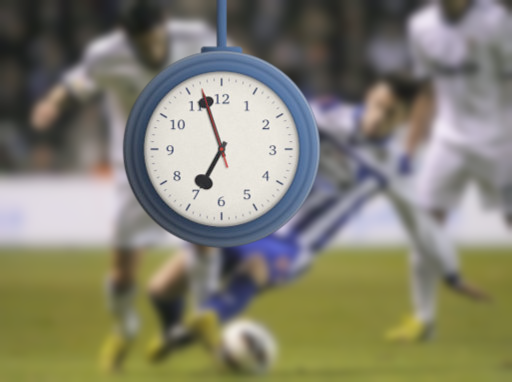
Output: 6h56m57s
